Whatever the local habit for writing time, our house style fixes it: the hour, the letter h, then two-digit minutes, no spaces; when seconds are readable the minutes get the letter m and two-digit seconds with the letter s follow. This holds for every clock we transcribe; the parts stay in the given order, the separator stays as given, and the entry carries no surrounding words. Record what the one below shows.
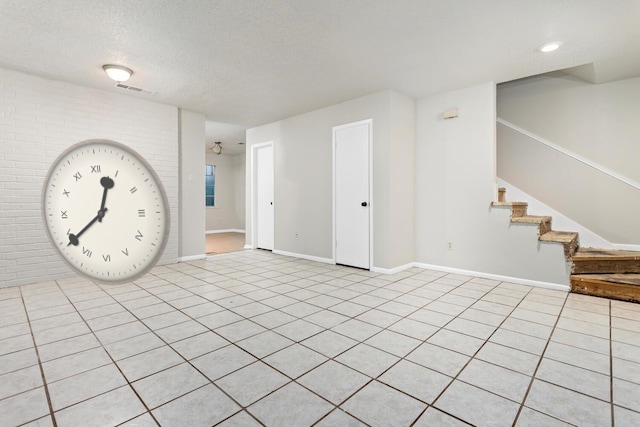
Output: 12h39
